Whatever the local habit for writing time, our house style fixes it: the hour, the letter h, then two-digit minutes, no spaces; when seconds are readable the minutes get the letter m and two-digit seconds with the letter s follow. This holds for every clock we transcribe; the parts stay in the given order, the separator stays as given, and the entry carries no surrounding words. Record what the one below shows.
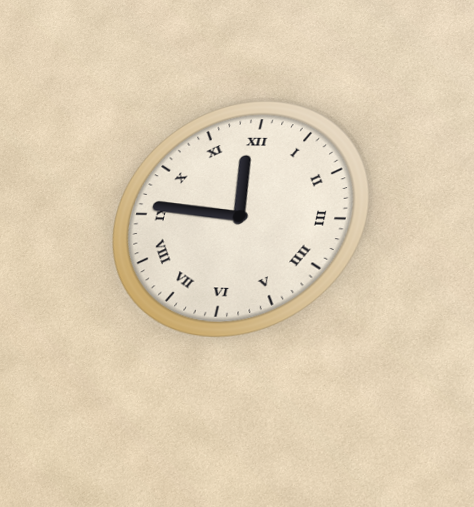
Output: 11h46
